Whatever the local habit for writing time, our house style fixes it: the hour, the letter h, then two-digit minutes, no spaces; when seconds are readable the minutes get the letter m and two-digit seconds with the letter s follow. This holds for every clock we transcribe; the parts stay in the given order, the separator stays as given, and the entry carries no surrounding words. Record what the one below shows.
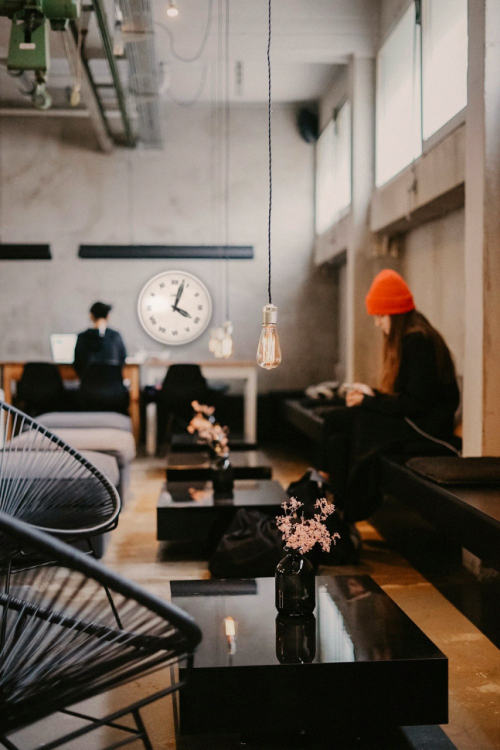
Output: 4h03
